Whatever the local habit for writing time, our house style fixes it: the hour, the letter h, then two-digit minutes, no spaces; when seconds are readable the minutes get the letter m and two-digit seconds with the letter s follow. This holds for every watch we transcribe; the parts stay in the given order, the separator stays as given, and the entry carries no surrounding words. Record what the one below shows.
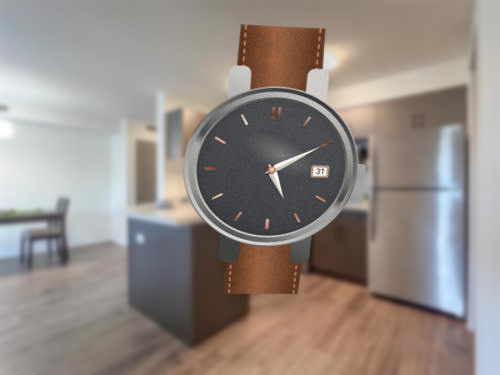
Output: 5h10
